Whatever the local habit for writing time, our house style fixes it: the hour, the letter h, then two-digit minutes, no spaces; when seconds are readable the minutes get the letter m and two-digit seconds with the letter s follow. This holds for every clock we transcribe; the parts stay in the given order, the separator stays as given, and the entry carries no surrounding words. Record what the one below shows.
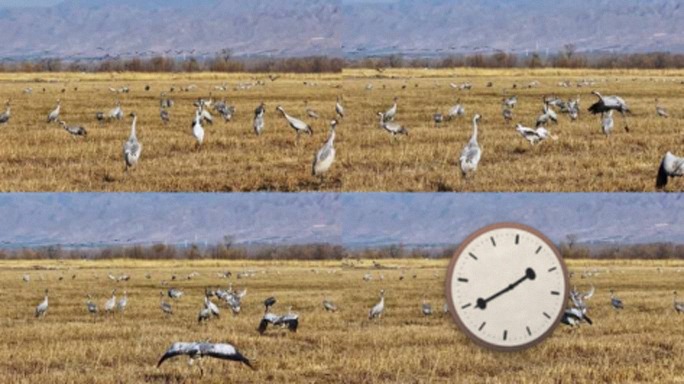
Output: 1h39
